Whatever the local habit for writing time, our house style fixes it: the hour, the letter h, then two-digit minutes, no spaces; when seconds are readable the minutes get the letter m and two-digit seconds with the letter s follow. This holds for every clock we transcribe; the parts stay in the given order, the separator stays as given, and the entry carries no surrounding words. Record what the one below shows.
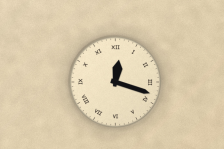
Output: 12h18
